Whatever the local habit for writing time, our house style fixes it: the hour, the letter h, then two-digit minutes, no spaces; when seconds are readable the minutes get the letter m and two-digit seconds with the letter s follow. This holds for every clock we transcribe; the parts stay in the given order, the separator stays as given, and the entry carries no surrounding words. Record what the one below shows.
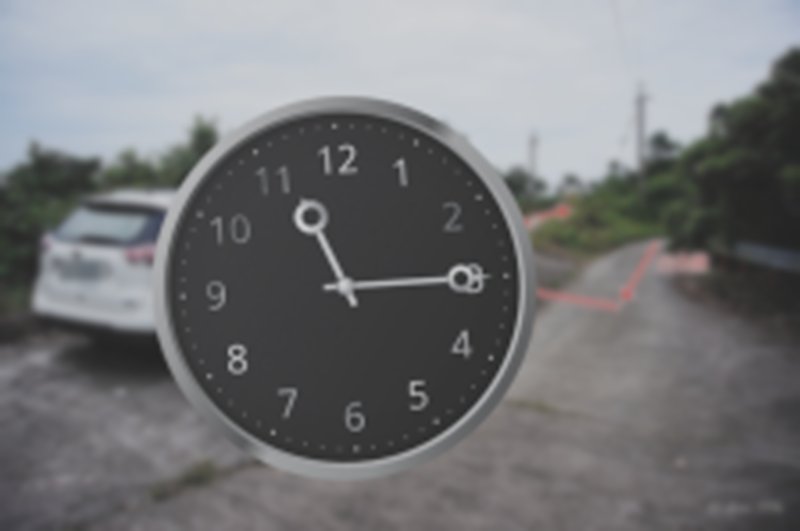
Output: 11h15
